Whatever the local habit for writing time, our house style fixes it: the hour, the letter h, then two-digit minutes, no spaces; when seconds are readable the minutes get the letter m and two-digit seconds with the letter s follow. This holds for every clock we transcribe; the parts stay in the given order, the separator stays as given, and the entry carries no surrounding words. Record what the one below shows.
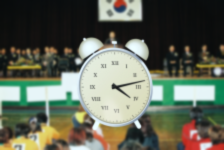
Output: 4h13
